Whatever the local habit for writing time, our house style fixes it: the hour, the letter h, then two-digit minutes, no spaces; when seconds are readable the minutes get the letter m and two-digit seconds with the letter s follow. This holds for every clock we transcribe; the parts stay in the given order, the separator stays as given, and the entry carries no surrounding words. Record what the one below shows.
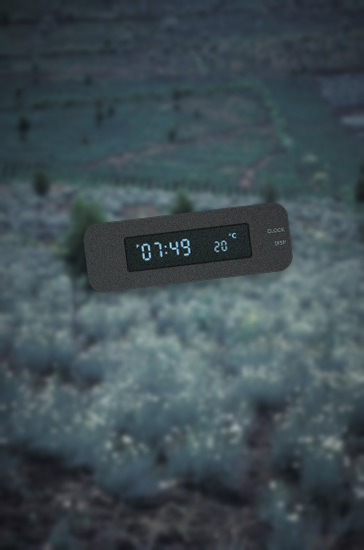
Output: 7h49
